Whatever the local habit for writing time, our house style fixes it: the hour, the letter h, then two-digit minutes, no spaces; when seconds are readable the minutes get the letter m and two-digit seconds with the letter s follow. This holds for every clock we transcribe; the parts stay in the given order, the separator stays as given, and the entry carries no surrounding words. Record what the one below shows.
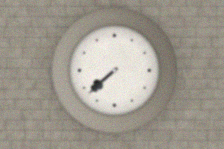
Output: 7h38
